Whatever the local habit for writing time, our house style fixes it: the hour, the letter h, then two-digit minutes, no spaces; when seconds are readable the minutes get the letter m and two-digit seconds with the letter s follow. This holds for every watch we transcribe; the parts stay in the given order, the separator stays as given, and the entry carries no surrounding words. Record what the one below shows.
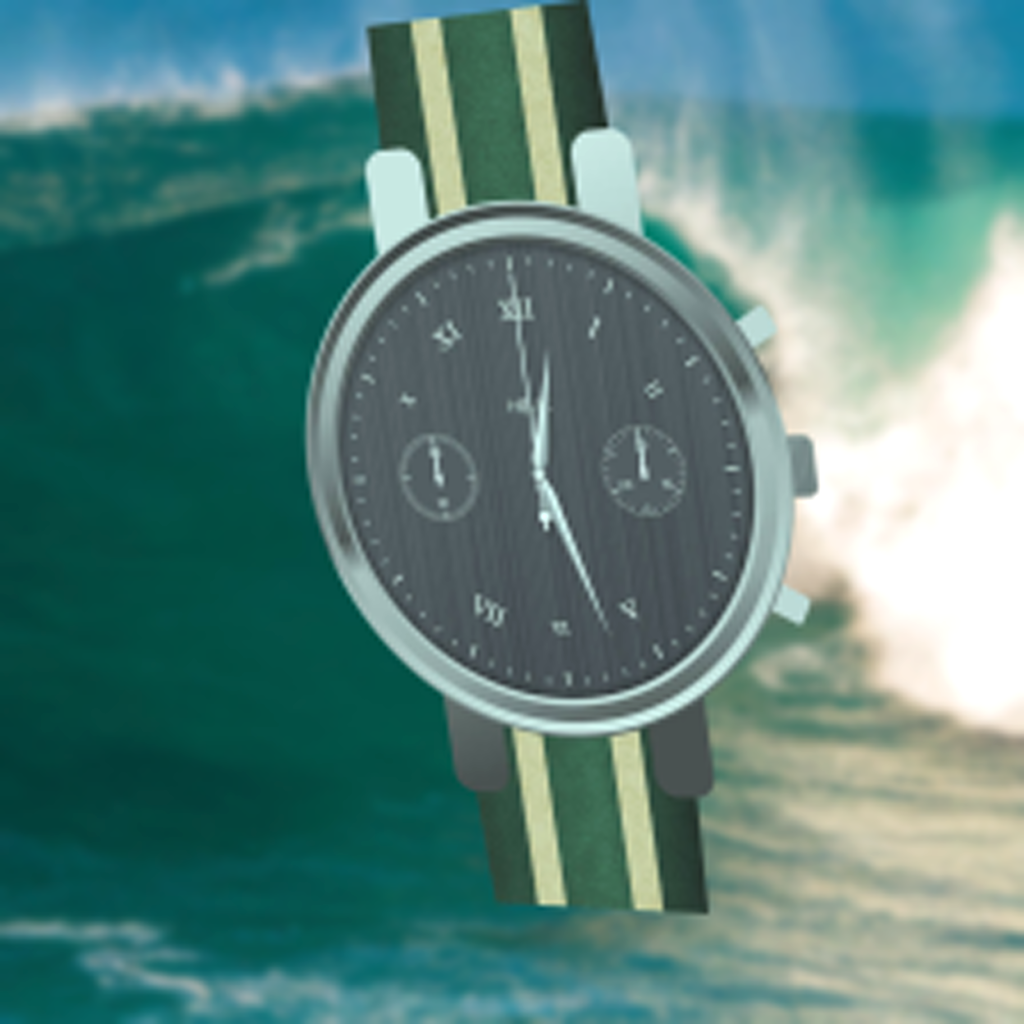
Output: 12h27
